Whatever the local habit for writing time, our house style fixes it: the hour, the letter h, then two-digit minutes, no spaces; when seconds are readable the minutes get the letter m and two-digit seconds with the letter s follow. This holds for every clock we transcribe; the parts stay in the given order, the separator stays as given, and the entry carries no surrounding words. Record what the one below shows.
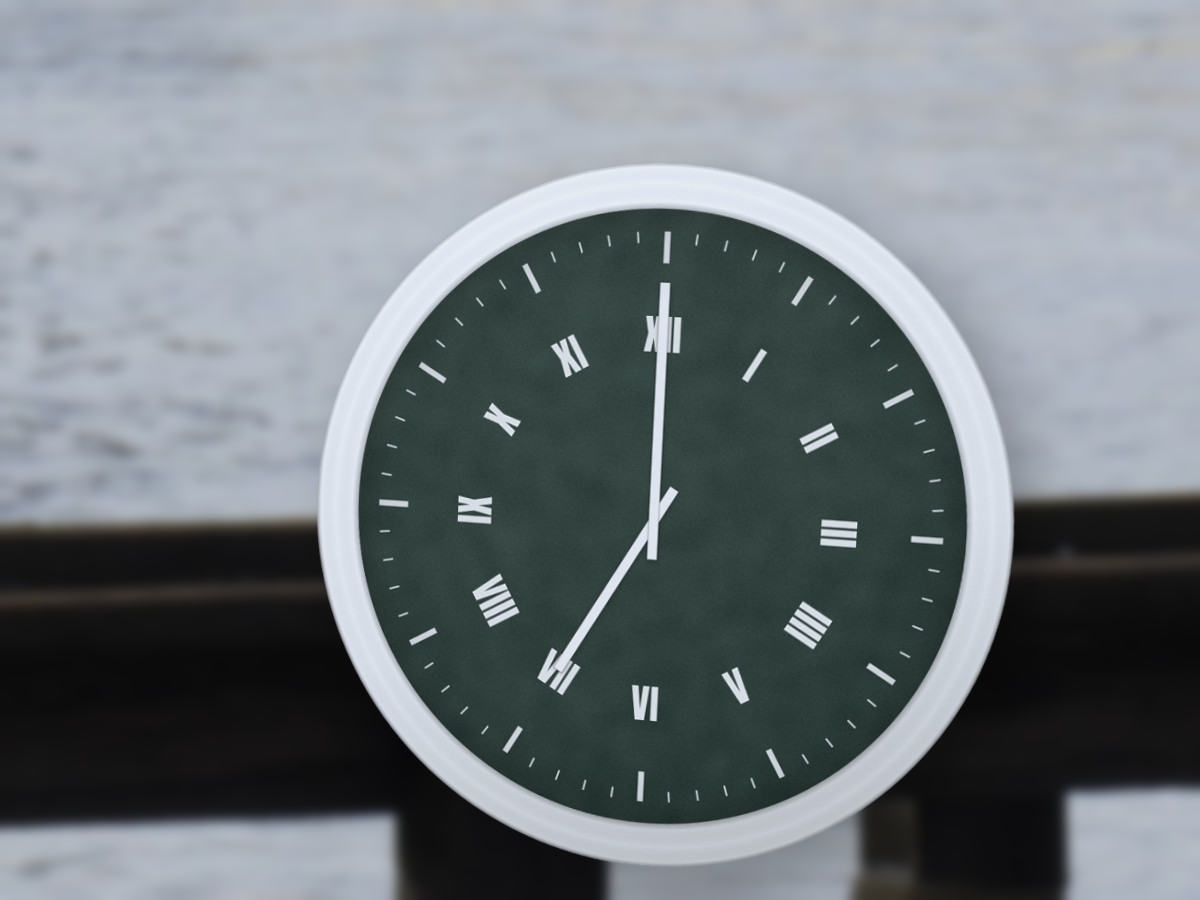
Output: 7h00
